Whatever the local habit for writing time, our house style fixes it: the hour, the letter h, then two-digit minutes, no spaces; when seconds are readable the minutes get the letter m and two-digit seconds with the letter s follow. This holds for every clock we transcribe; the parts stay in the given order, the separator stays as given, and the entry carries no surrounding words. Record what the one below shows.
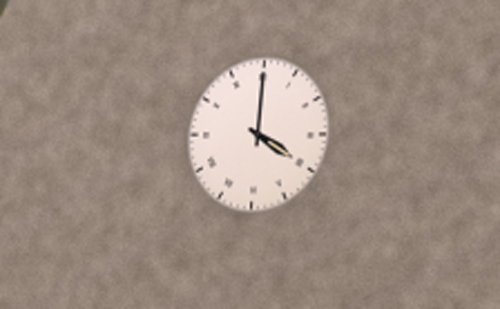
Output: 4h00
